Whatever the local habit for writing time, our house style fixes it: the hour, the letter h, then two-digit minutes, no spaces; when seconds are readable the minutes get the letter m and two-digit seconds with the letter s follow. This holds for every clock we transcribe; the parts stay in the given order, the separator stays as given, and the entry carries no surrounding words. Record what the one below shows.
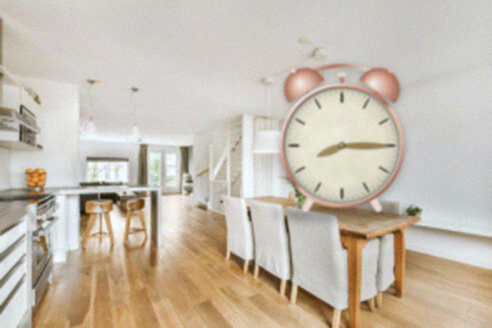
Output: 8h15
